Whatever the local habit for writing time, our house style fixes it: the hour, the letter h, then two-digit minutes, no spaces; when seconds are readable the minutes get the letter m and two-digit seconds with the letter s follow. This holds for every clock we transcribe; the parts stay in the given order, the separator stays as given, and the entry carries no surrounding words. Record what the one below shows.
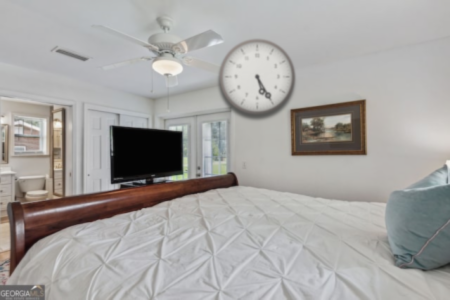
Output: 5h25
